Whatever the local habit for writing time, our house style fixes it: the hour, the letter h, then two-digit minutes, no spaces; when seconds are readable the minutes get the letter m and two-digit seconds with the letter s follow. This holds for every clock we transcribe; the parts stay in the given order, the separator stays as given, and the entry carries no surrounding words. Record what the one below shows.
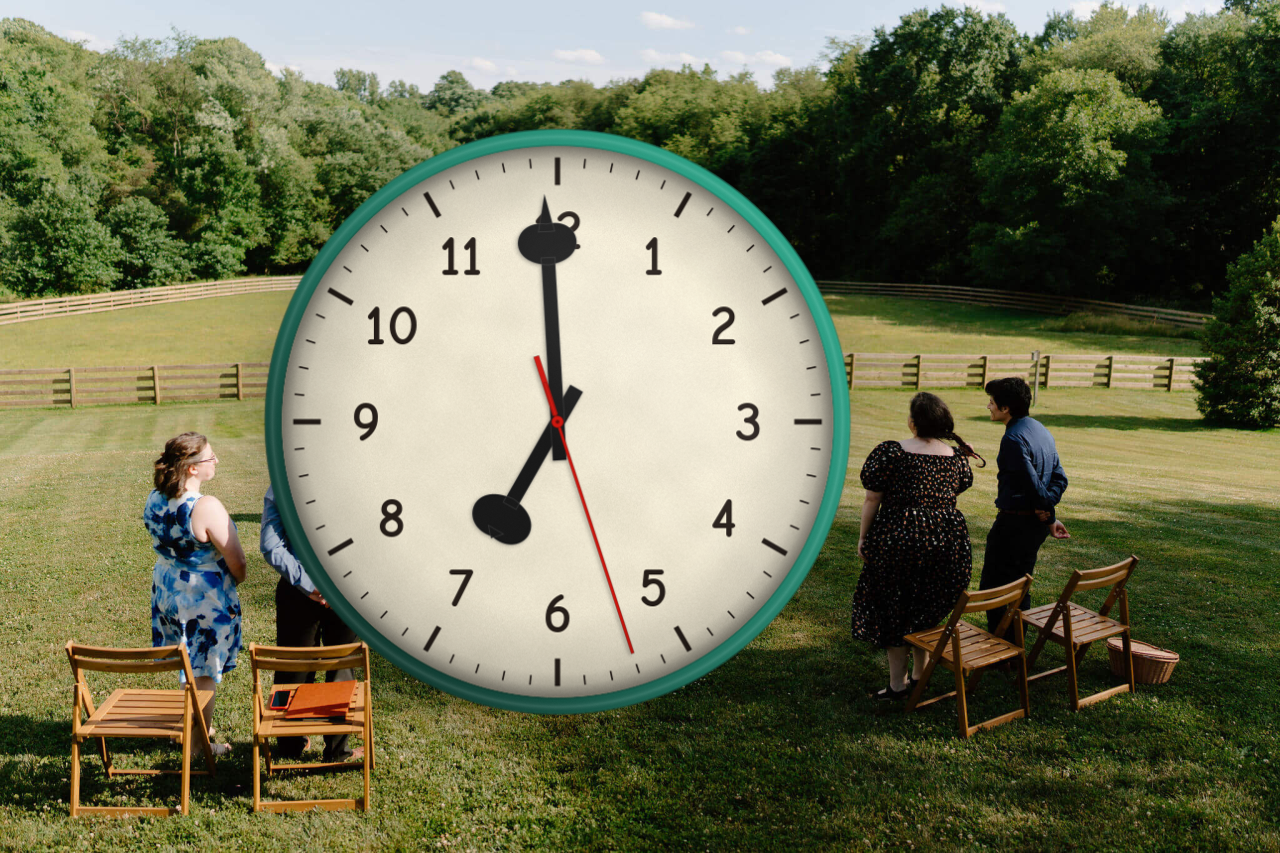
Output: 6h59m27s
